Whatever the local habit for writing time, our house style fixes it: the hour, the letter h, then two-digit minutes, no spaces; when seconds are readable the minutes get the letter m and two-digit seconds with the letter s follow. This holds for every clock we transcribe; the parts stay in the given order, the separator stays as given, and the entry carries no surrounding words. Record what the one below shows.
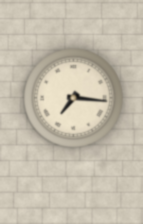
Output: 7h16
